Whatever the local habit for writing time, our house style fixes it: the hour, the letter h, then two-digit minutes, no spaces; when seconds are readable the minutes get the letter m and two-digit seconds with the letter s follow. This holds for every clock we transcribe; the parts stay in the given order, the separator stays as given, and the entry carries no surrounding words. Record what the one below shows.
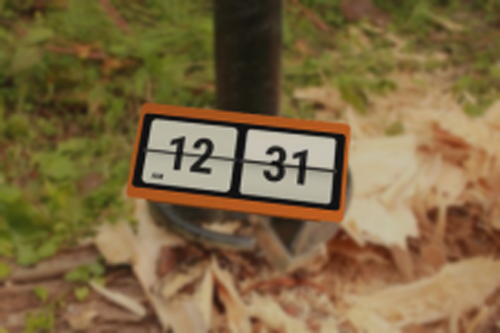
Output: 12h31
